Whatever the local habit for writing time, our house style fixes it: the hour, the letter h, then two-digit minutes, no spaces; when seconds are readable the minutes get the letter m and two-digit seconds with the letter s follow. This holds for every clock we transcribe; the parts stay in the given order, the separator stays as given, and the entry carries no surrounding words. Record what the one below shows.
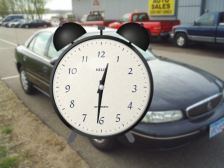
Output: 12h31
